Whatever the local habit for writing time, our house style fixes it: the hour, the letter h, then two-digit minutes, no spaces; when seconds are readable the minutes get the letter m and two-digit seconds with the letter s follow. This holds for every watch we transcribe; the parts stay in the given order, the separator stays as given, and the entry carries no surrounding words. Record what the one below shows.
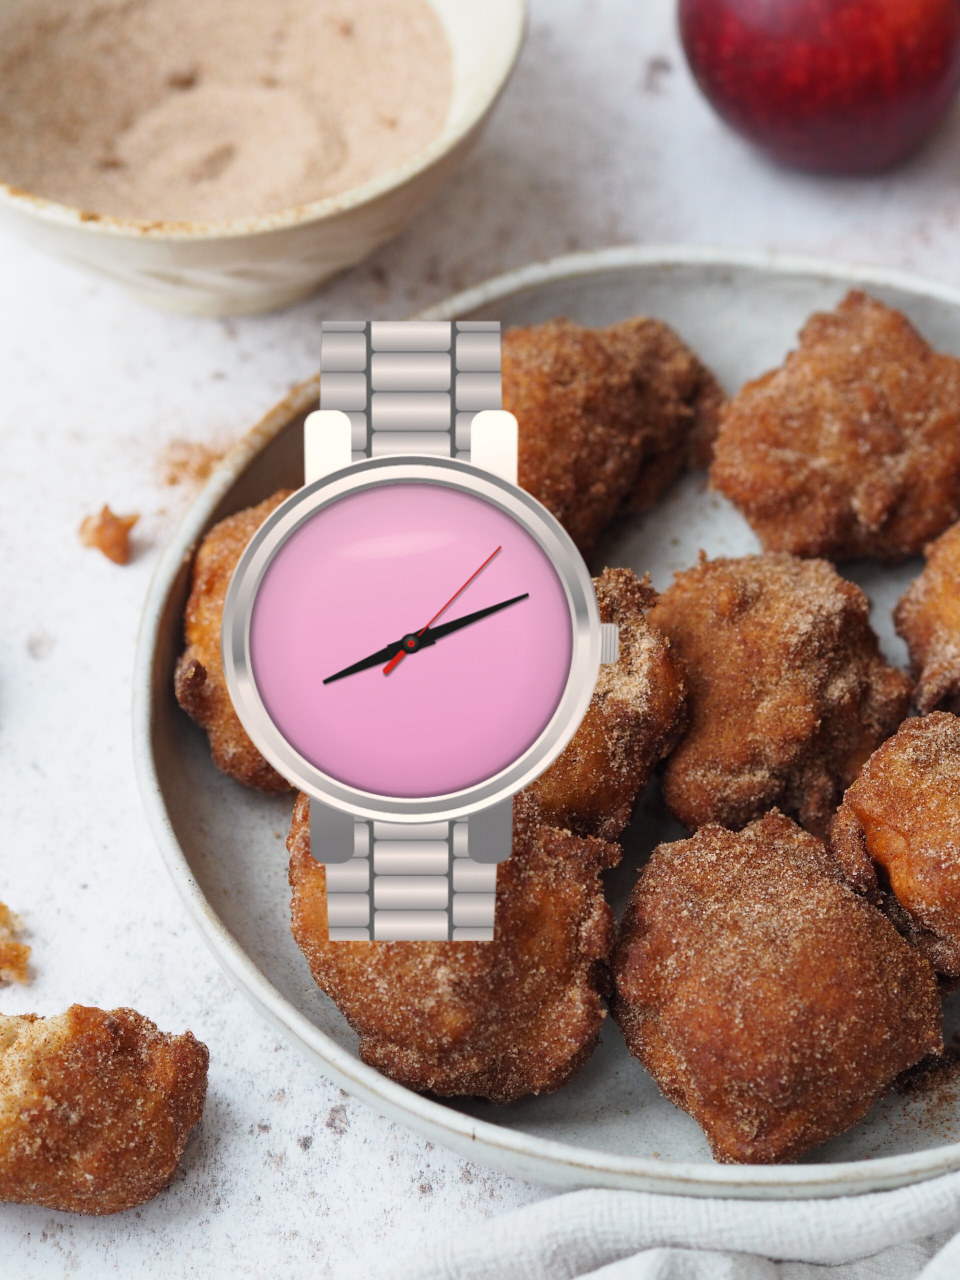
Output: 8h11m07s
